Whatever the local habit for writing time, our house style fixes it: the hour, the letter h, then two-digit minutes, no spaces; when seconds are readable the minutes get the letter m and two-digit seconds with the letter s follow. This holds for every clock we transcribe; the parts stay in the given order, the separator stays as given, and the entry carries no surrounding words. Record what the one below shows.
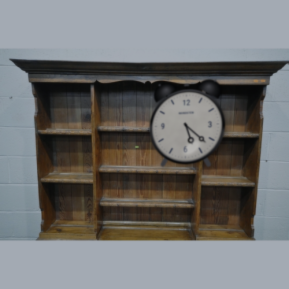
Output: 5h22
